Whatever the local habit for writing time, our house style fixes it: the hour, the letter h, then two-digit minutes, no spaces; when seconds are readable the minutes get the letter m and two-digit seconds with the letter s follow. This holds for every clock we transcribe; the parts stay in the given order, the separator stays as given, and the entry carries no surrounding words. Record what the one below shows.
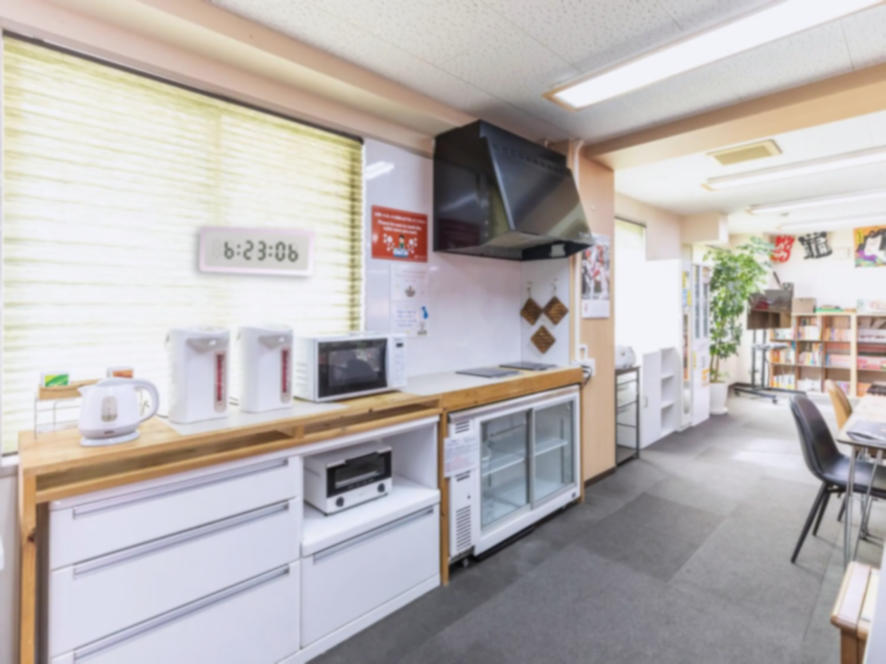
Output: 6h23m06s
